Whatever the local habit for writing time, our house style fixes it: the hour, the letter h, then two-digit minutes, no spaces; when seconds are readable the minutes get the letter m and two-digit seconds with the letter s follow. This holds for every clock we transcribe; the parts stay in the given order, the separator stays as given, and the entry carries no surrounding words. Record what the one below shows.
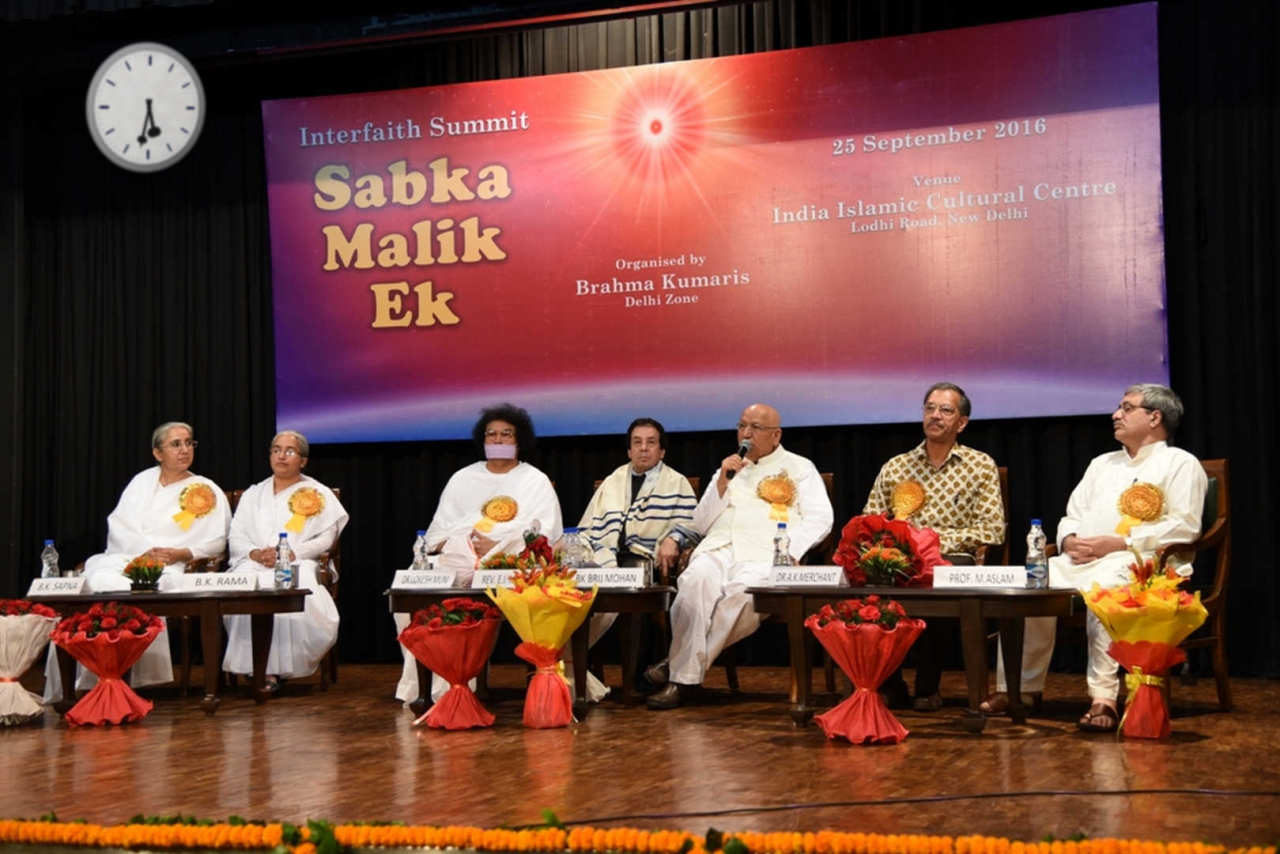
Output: 5h32
